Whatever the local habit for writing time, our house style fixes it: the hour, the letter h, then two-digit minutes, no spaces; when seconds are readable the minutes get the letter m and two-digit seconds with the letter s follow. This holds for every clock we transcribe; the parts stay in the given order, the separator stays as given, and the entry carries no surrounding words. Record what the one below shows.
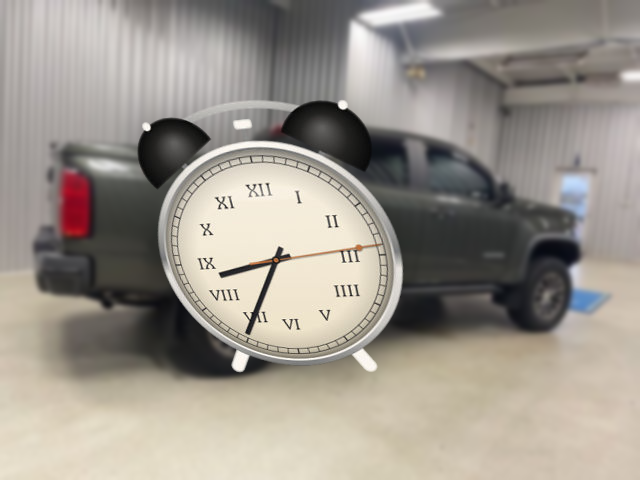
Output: 8h35m14s
